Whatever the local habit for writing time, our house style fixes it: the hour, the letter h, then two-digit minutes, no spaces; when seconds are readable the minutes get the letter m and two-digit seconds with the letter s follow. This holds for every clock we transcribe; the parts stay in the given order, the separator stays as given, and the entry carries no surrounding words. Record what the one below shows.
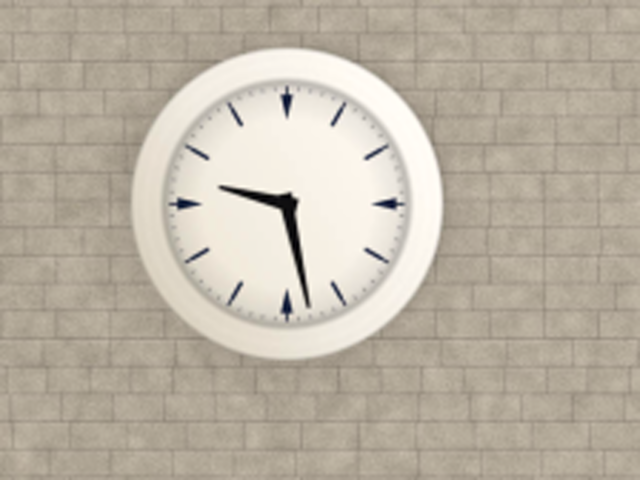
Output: 9h28
